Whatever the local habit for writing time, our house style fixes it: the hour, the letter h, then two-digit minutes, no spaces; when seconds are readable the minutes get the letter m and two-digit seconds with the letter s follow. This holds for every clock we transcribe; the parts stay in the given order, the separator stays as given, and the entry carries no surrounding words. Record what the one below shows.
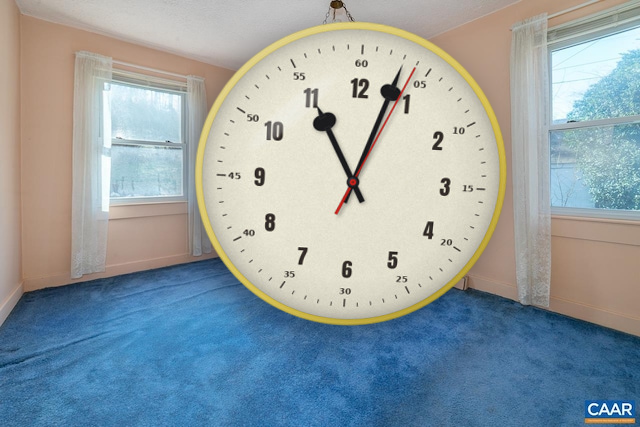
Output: 11h03m04s
